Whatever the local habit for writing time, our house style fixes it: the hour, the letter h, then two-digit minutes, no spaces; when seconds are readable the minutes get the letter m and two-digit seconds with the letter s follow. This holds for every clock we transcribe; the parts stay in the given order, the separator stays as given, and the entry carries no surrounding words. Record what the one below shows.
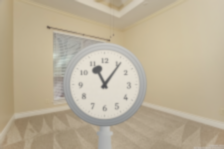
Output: 11h06
